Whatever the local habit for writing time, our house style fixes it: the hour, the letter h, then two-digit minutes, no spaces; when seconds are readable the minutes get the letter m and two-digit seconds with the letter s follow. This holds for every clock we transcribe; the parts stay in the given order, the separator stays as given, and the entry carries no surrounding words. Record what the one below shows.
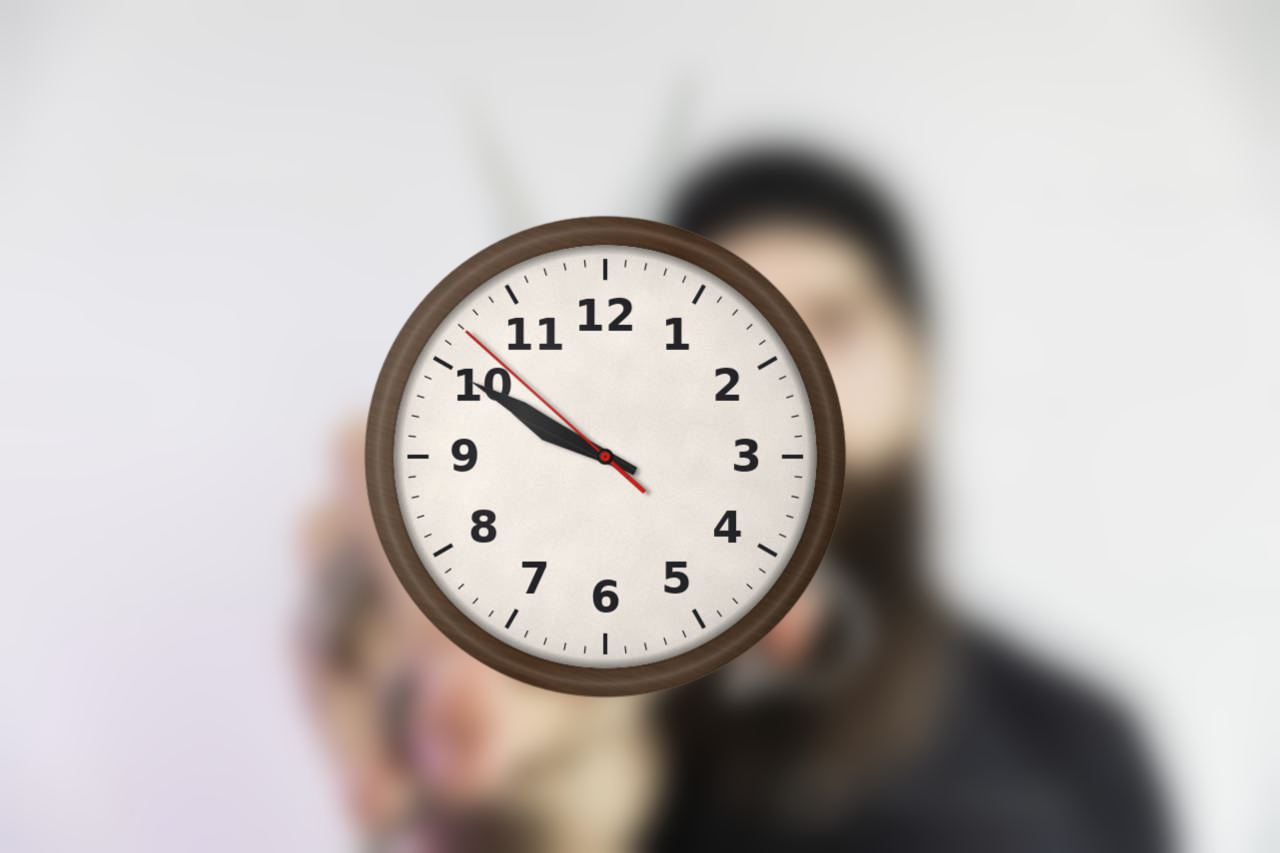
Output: 9h49m52s
